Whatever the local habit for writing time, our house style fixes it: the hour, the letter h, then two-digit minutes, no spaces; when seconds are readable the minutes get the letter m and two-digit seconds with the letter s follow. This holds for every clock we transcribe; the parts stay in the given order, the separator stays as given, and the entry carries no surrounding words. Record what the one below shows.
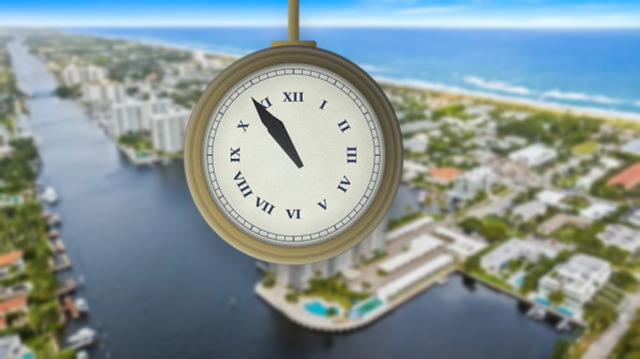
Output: 10h54
